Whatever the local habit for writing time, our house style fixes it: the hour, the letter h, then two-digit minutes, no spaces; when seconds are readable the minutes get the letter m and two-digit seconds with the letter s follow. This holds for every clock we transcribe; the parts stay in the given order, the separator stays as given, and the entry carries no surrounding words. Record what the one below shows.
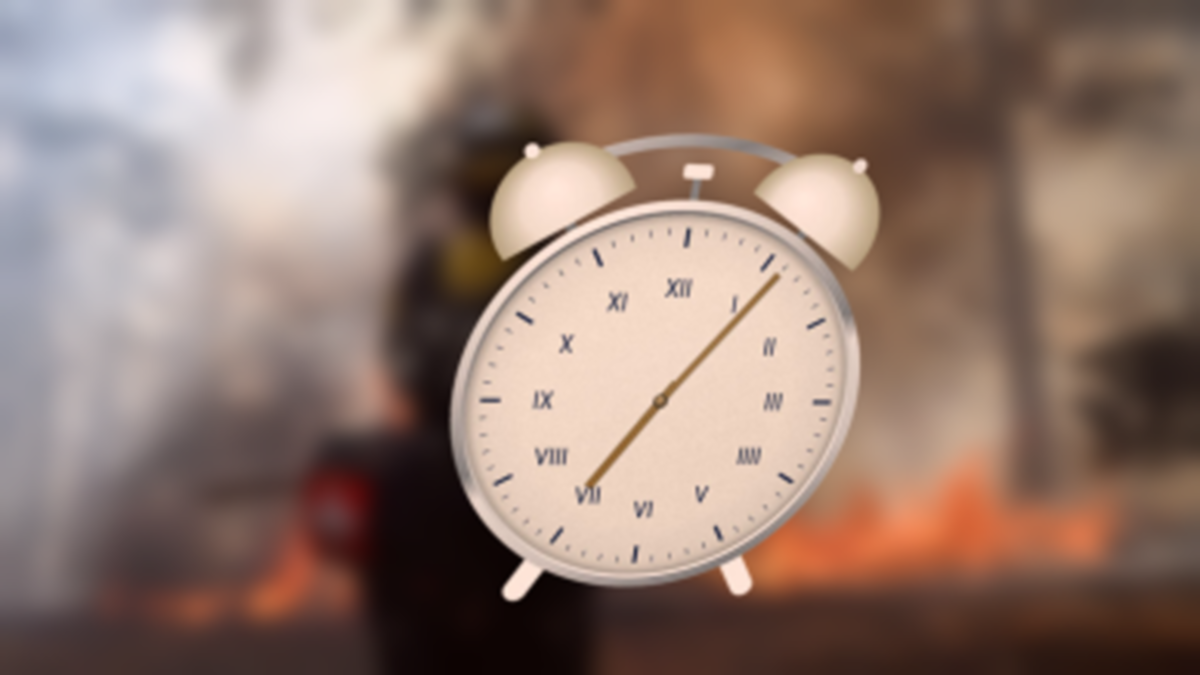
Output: 7h06
